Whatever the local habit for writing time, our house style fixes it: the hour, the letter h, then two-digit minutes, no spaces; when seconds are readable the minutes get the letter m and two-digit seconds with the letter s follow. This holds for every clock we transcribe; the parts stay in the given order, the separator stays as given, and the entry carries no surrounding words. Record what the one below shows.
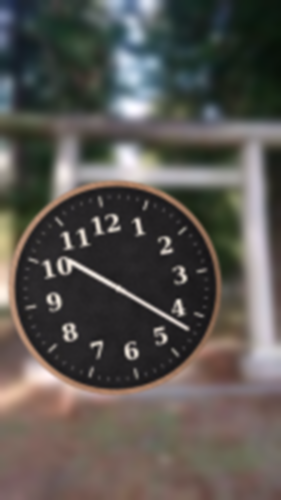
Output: 10h22
